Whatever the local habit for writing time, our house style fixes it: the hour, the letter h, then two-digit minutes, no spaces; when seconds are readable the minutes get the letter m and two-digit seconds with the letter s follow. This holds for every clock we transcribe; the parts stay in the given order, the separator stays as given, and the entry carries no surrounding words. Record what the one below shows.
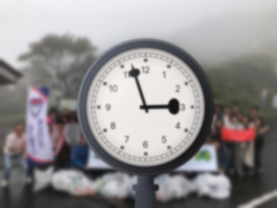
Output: 2h57
